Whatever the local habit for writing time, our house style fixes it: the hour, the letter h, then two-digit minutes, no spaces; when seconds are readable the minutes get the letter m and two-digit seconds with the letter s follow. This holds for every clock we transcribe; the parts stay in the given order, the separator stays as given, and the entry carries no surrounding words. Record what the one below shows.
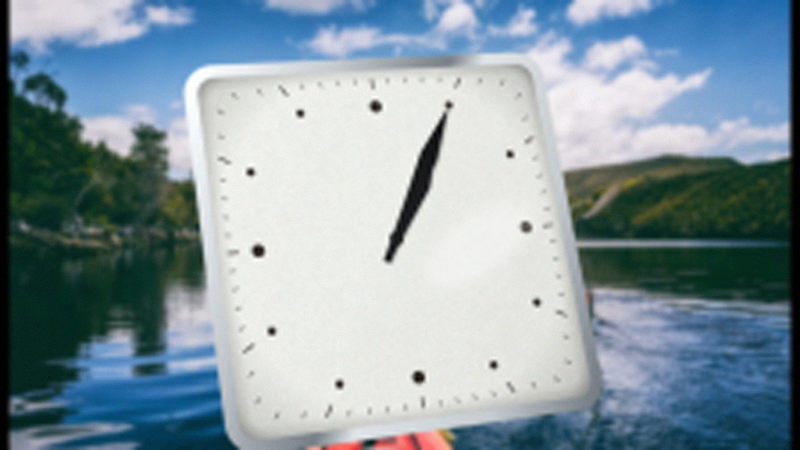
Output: 1h05
